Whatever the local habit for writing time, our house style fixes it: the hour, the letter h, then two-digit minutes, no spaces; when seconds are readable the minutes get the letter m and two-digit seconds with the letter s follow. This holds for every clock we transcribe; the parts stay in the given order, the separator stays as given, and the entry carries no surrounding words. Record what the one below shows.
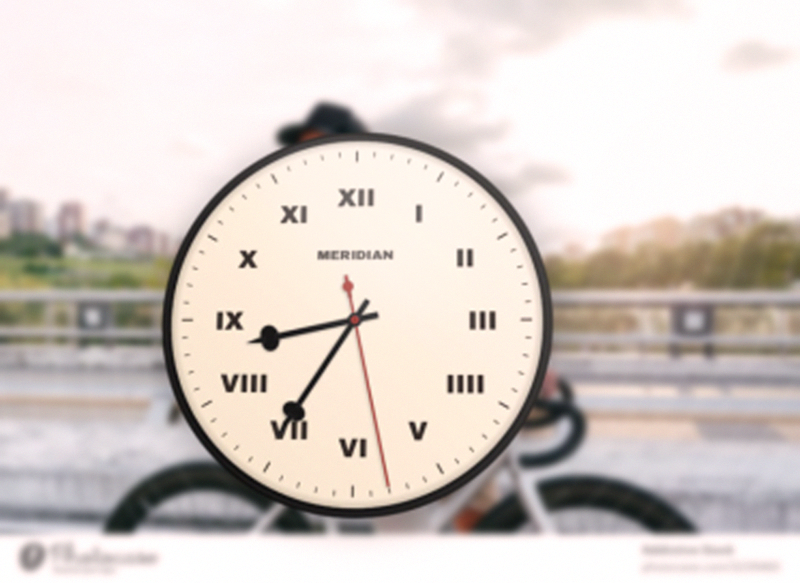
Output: 8h35m28s
